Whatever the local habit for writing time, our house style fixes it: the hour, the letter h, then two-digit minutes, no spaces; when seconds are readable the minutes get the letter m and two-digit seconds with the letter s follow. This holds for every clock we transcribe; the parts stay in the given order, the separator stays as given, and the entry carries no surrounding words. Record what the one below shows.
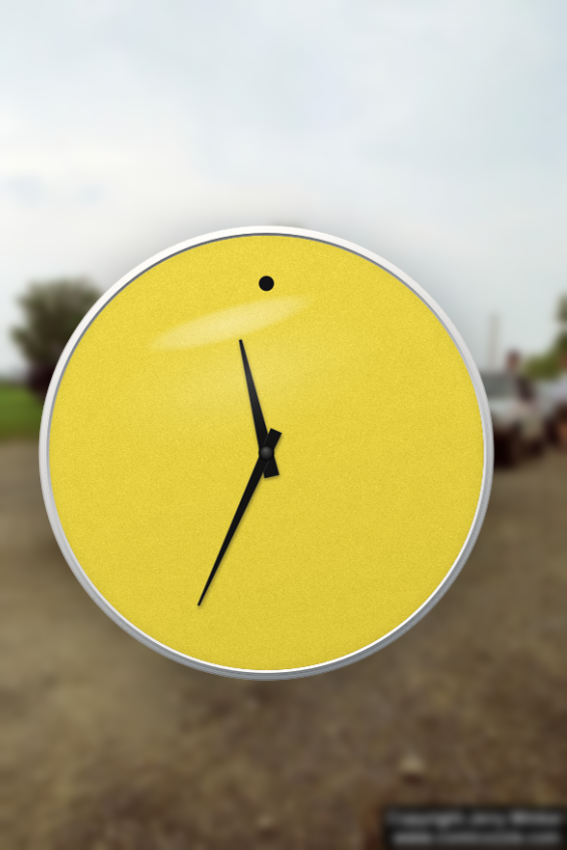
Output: 11h34
